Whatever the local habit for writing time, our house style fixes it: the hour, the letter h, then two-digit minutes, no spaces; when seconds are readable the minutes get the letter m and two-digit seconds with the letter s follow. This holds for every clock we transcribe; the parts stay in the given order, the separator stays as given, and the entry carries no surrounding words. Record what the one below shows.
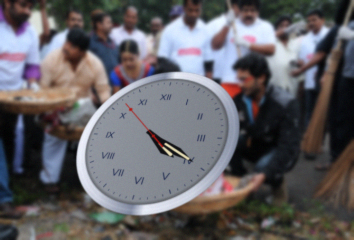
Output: 4h19m52s
